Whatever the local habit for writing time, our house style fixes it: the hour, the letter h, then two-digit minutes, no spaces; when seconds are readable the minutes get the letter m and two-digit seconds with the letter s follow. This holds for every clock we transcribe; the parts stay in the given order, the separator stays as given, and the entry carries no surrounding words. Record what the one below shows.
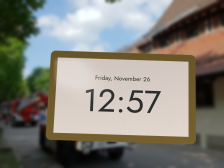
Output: 12h57
